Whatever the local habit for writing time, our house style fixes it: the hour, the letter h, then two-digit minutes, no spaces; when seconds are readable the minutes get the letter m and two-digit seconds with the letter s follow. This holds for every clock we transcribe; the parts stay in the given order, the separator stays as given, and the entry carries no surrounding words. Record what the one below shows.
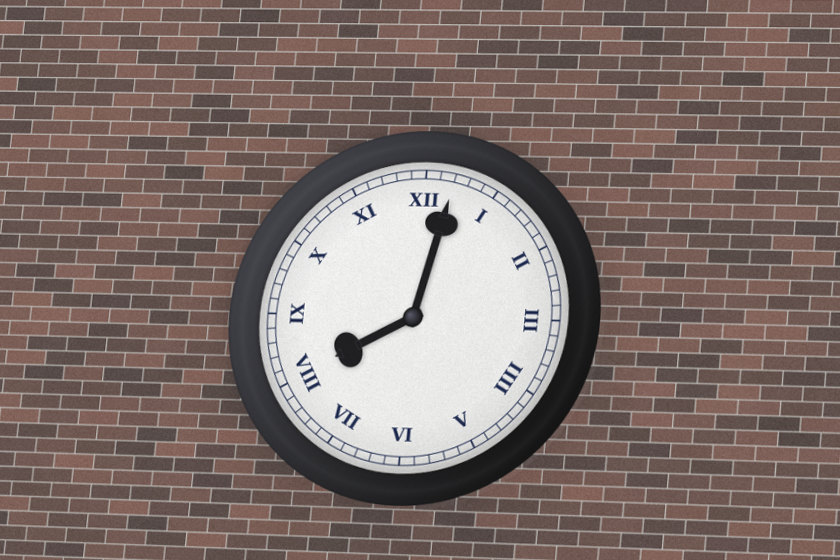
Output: 8h02
